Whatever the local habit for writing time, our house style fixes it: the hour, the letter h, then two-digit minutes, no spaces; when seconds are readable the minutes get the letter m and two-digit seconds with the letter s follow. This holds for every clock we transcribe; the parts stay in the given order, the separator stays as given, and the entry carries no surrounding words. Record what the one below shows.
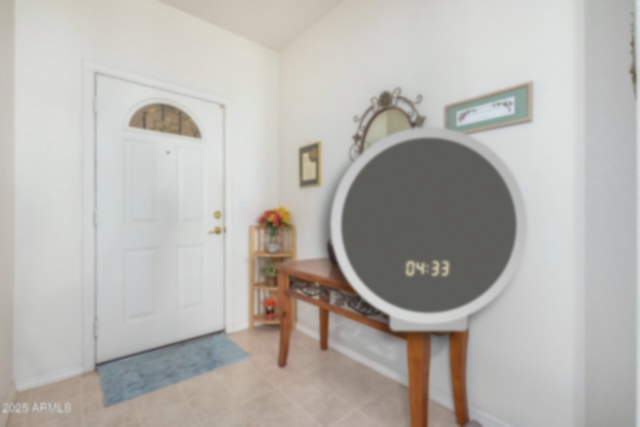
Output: 4h33
